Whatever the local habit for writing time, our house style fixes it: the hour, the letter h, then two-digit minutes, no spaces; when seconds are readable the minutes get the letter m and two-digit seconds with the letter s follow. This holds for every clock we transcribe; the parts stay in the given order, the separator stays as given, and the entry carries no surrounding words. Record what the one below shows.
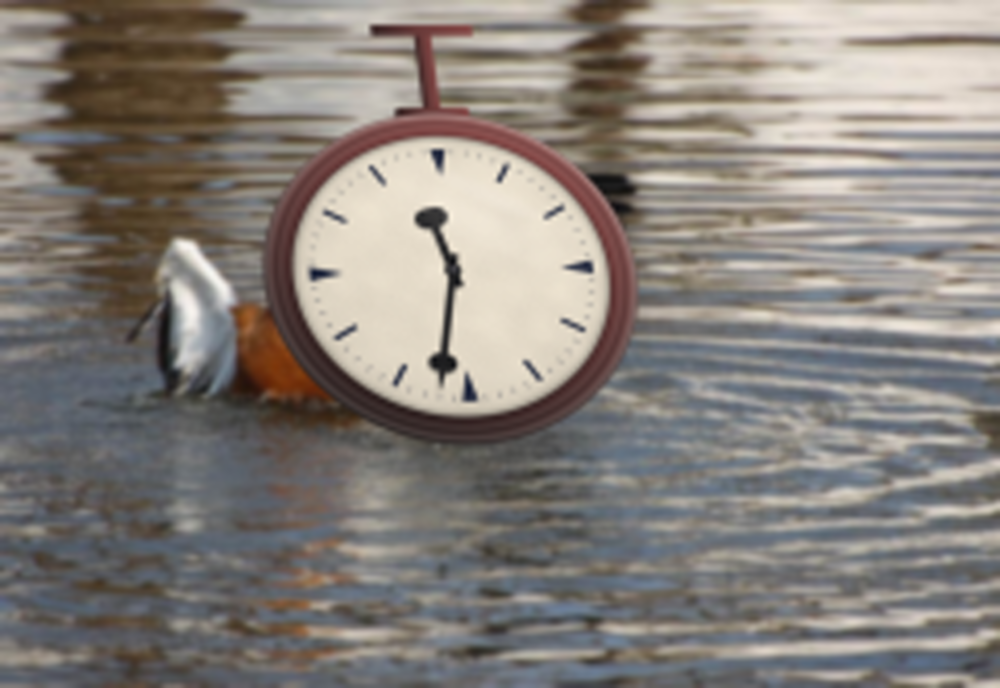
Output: 11h32
